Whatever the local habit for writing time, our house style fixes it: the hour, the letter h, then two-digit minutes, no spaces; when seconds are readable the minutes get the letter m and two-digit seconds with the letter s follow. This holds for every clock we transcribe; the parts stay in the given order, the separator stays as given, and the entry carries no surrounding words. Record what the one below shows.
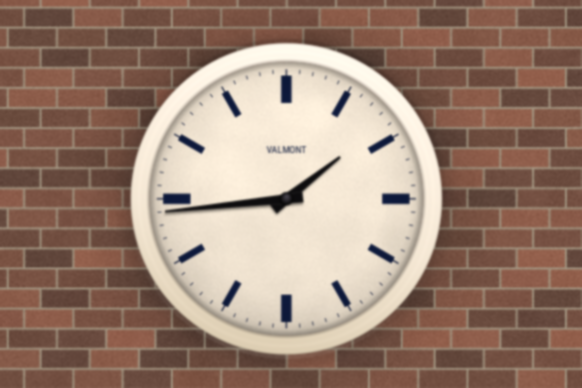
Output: 1h44
